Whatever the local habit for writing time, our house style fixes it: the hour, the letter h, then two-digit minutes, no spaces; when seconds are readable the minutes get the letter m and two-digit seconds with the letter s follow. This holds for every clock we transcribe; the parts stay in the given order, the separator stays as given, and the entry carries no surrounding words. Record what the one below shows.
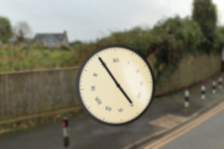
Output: 4h55
